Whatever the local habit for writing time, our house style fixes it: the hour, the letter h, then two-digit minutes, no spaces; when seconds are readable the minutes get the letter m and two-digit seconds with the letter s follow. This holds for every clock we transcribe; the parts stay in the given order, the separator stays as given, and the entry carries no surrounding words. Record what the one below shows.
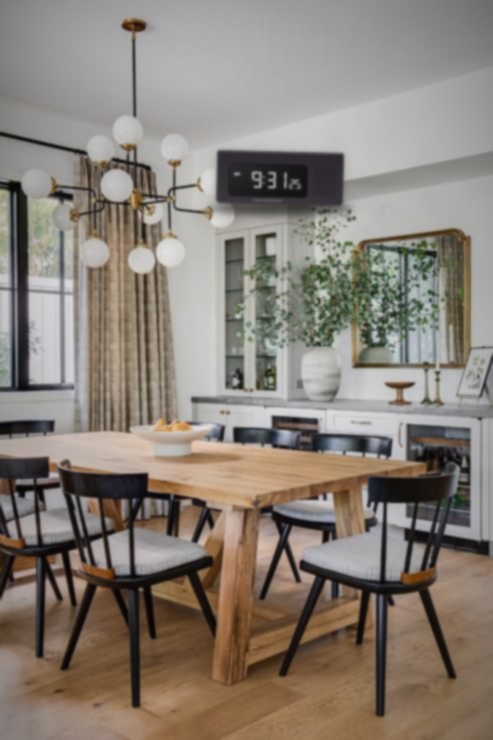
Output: 9h31
